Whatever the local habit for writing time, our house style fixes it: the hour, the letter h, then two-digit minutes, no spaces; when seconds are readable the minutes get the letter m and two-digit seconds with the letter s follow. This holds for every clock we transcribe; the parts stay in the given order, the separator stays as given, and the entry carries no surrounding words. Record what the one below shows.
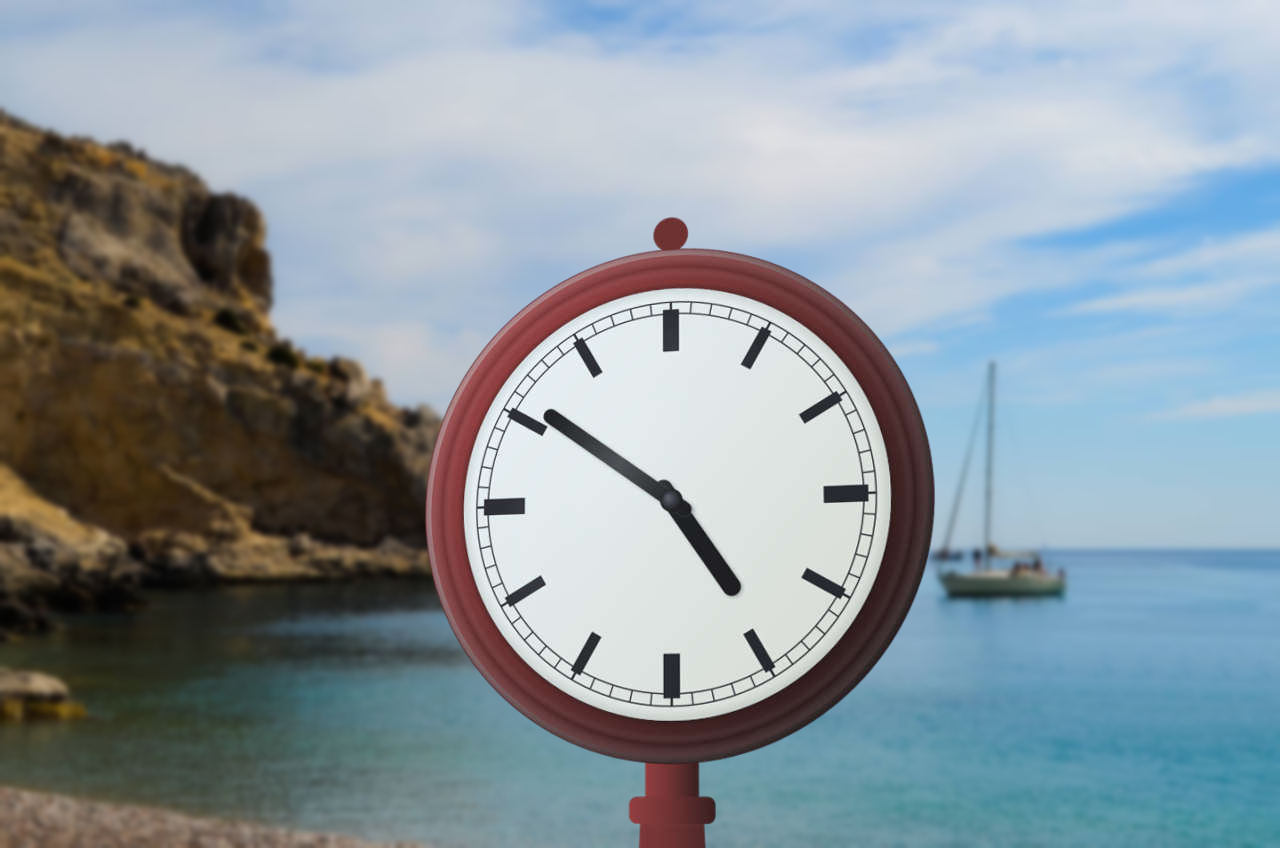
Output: 4h51
